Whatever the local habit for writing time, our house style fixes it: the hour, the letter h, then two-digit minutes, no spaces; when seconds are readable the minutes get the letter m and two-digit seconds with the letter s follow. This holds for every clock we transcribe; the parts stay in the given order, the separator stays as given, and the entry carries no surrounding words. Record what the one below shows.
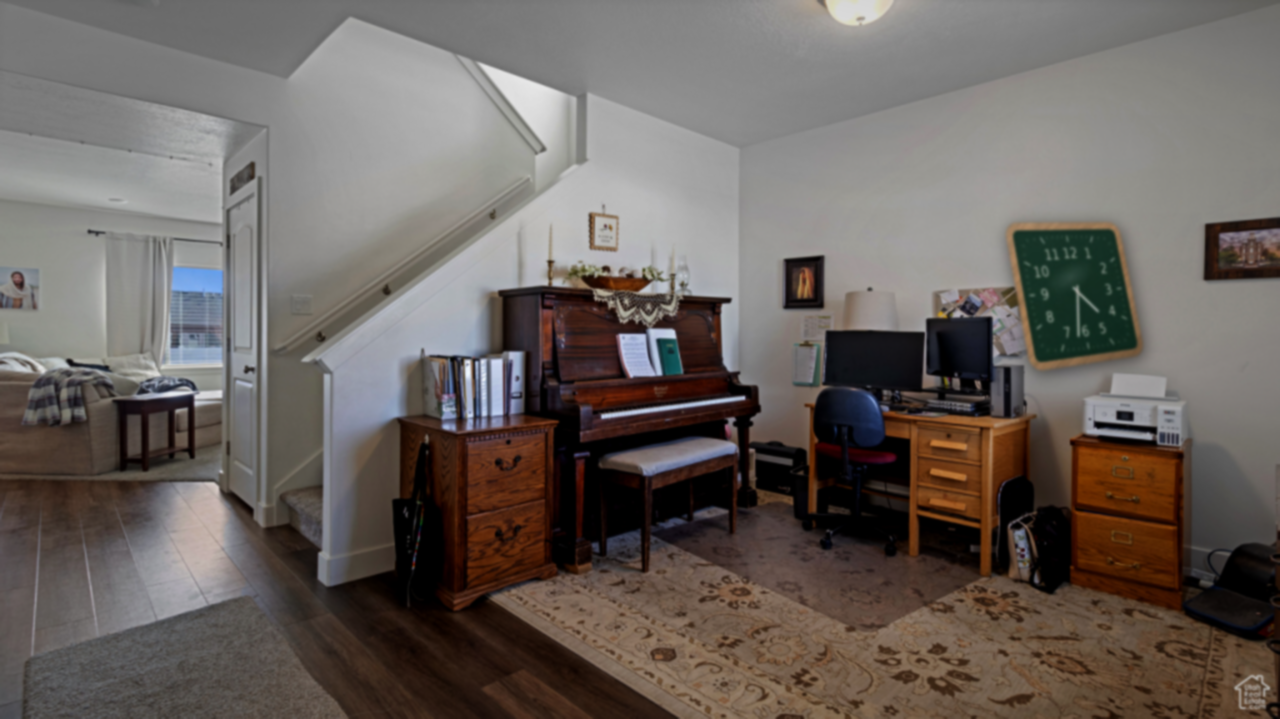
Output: 4h32
